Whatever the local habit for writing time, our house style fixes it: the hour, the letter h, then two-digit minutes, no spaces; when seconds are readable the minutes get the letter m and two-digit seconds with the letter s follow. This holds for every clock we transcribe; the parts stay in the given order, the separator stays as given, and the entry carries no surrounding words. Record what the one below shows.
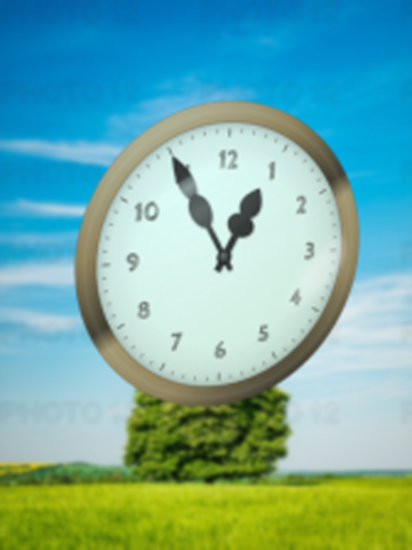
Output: 12h55
